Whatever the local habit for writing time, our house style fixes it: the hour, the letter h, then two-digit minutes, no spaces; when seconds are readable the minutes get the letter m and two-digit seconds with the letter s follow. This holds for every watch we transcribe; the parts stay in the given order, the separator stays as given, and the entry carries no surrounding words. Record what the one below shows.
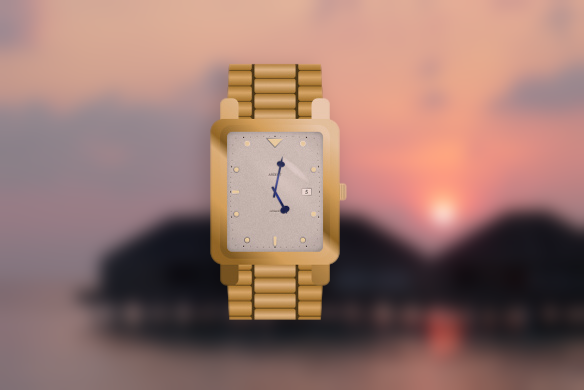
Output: 5h02
